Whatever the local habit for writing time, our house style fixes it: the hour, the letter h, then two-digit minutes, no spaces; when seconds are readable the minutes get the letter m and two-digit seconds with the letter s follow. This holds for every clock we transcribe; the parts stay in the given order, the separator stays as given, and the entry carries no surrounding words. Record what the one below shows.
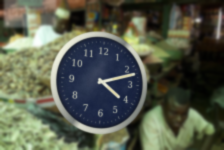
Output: 4h12
